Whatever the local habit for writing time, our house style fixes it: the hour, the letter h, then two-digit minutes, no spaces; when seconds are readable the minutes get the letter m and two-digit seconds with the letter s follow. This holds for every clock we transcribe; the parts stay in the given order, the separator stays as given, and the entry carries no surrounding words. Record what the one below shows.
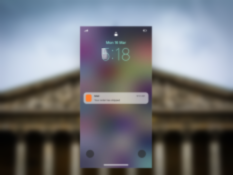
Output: 5h18
